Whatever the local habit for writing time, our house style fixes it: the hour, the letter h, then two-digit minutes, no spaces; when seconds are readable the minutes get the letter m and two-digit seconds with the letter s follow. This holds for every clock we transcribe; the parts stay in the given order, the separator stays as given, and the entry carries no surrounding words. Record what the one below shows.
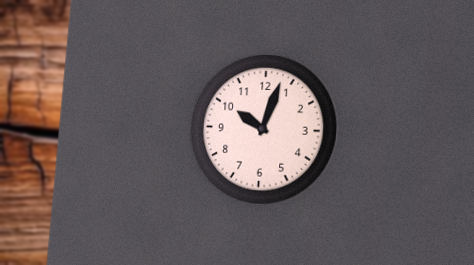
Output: 10h03
